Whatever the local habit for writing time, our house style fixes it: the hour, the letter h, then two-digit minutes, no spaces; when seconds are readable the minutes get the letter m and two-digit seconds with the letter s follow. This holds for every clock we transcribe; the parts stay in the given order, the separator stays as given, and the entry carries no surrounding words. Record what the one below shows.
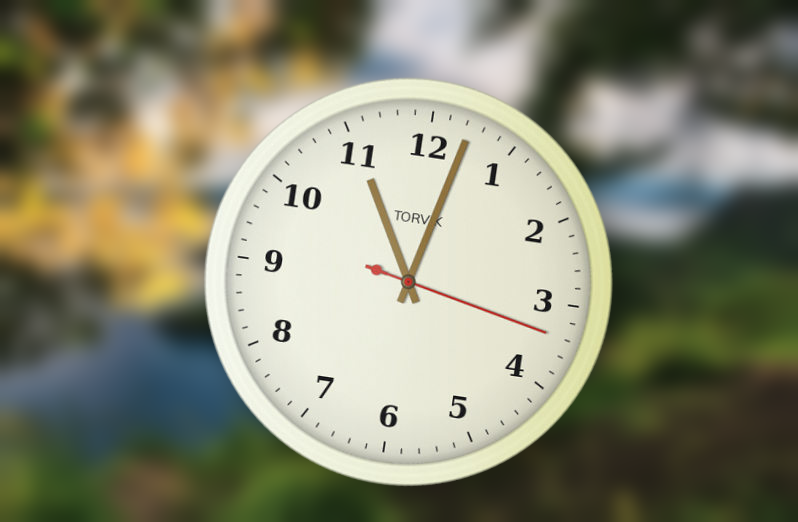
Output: 11h02m17s
